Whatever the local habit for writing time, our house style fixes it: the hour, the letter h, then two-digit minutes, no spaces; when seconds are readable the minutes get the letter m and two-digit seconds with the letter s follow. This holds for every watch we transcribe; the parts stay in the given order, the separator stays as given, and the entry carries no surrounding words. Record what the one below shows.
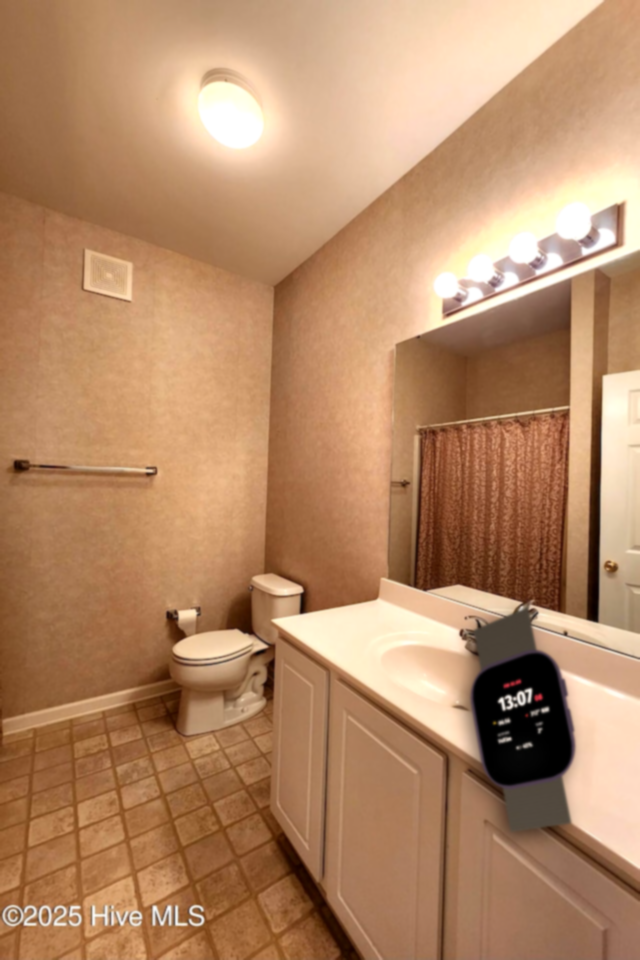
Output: 13h07
